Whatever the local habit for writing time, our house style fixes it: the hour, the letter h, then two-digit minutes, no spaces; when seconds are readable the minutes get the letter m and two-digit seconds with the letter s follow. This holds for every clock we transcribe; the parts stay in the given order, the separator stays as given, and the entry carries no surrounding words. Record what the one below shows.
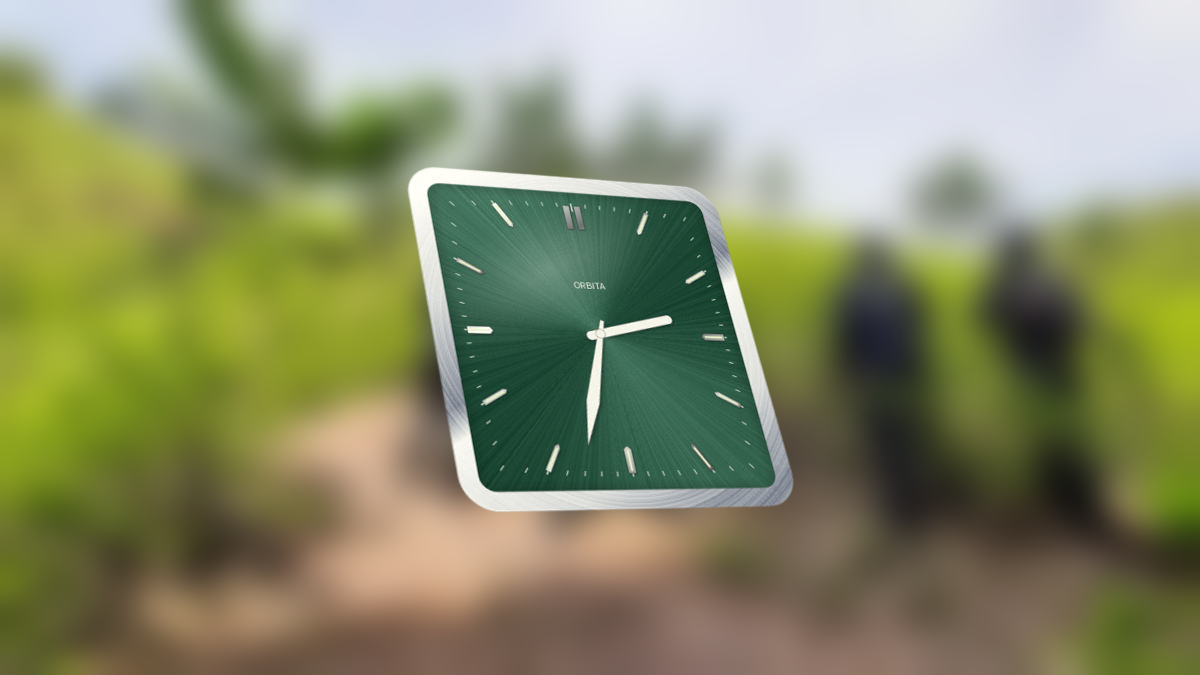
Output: 2h33
